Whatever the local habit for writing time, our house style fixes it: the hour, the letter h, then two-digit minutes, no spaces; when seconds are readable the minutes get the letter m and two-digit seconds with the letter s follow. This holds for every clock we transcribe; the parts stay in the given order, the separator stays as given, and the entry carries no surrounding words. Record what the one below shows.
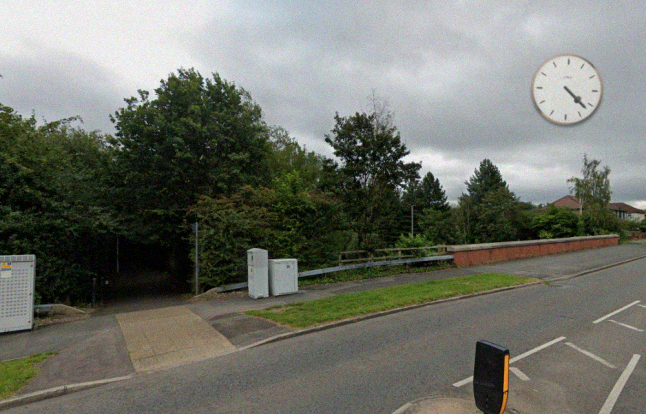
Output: 4h22
